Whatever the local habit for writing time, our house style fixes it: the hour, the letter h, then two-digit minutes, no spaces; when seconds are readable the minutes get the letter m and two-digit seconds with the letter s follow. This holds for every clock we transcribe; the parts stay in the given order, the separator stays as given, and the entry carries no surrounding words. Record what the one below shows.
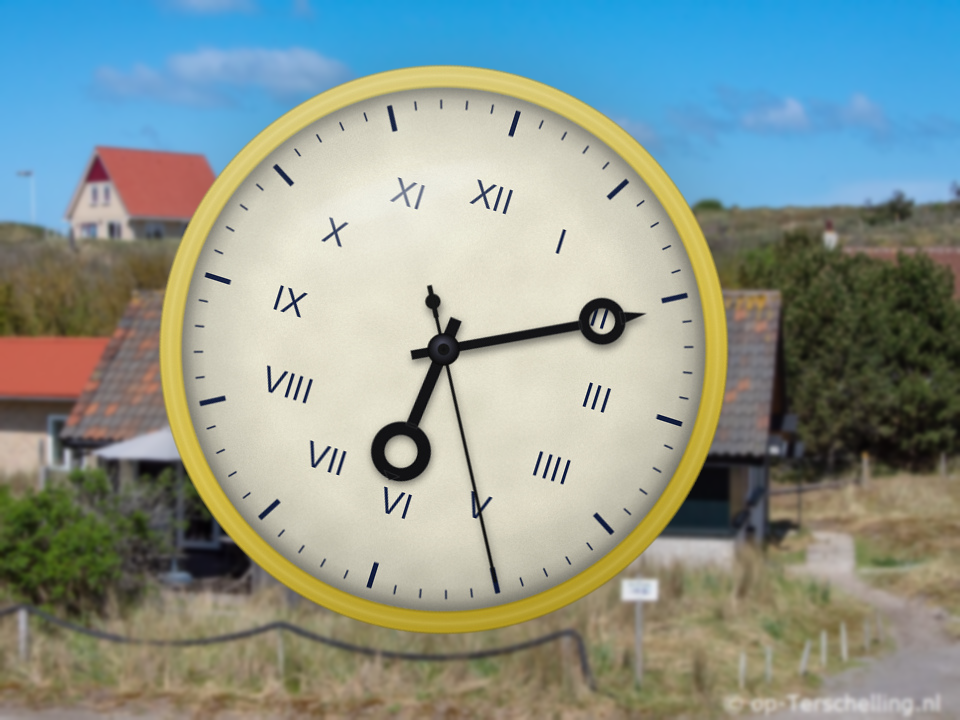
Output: 6h10m25s
